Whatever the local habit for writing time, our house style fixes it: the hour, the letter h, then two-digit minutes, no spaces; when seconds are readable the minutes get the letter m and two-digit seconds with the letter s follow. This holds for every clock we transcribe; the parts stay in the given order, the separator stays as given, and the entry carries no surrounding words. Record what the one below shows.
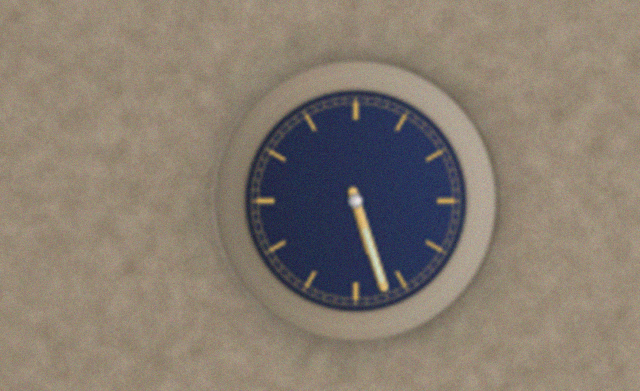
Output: 5h27
